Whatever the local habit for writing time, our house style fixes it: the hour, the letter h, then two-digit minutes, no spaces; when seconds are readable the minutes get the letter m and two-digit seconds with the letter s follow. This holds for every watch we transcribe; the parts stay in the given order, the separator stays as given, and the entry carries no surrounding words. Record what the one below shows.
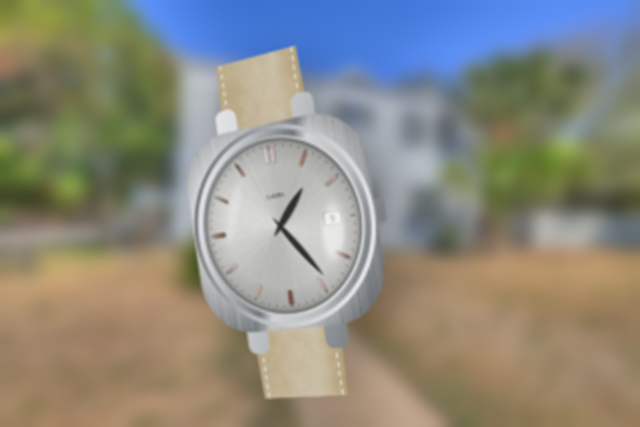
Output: 1h24
